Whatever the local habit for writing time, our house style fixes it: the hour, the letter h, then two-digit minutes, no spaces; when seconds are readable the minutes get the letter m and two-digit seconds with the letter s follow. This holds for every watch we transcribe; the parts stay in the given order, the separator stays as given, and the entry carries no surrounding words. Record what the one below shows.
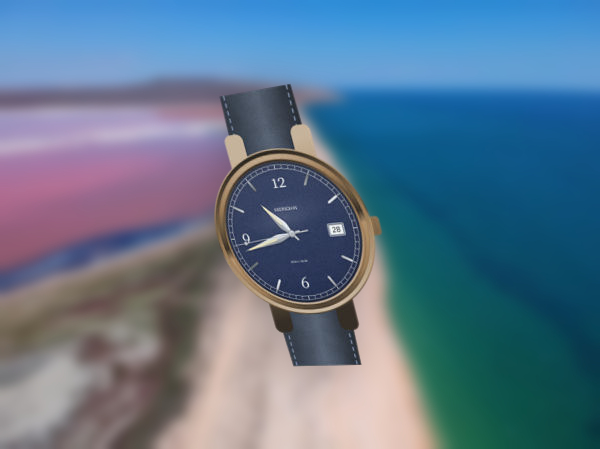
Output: 10h42m44s
